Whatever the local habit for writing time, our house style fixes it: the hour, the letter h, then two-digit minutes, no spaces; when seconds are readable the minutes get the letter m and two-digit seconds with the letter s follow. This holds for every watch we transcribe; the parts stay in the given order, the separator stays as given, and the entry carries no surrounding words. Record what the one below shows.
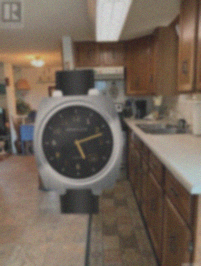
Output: 5h12
